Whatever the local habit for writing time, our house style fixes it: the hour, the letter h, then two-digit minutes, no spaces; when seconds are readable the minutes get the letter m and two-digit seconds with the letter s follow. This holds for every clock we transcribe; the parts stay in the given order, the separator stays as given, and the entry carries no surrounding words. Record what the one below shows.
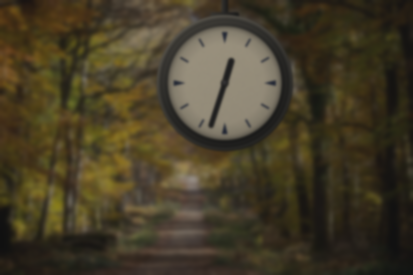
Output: 12h33
